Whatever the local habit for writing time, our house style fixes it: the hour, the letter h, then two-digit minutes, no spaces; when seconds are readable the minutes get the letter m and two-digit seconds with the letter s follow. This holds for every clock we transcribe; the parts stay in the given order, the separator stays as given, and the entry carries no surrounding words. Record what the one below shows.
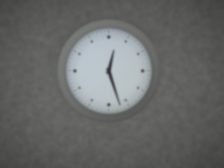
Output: 12h27
